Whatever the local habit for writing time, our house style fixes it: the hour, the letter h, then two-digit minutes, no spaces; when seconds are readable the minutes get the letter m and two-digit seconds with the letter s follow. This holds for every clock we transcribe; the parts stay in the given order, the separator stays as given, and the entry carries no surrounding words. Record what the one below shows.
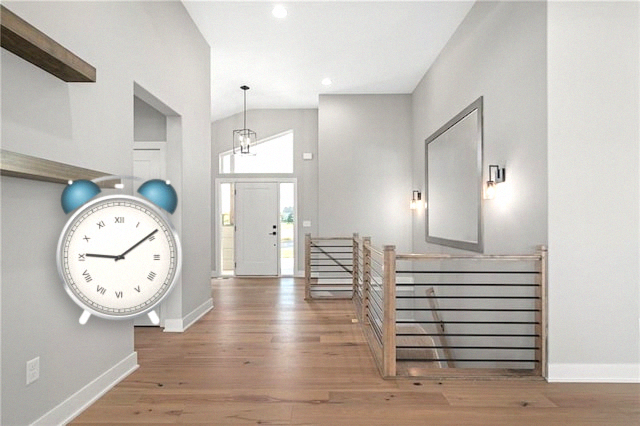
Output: 9h09
